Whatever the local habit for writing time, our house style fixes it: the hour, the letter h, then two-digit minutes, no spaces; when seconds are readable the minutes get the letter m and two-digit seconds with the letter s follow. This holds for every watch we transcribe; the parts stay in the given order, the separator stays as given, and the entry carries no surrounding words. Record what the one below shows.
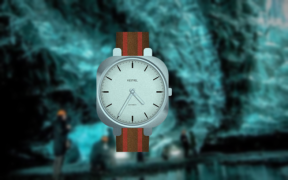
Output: 4h35
